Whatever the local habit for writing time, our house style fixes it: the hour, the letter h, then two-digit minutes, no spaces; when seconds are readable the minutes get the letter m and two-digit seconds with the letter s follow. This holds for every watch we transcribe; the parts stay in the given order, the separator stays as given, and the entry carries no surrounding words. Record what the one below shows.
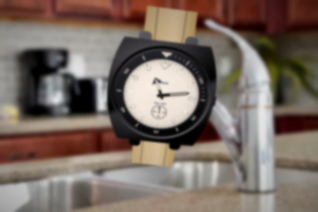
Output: 11h13
